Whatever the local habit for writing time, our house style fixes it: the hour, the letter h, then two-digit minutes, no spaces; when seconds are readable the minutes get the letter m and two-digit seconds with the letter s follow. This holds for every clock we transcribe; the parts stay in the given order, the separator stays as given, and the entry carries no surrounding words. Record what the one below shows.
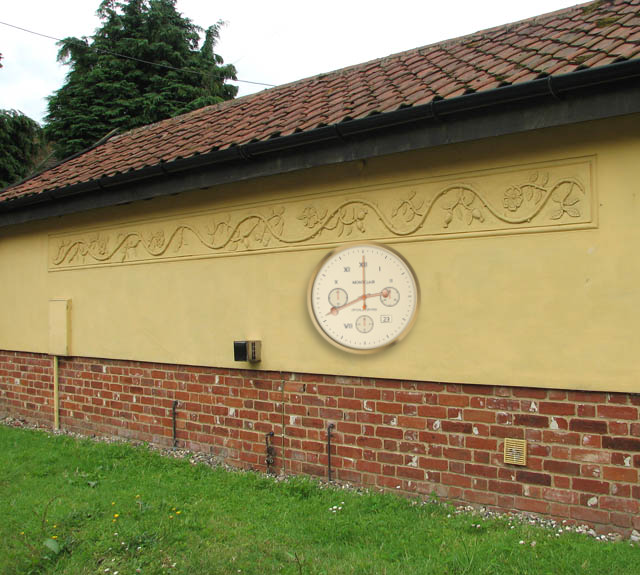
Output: 2h41
